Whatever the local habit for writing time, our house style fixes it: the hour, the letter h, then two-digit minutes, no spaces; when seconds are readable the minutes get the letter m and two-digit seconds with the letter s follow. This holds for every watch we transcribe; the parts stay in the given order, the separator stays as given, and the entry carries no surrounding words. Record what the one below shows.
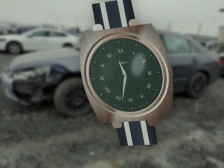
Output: 11h33
